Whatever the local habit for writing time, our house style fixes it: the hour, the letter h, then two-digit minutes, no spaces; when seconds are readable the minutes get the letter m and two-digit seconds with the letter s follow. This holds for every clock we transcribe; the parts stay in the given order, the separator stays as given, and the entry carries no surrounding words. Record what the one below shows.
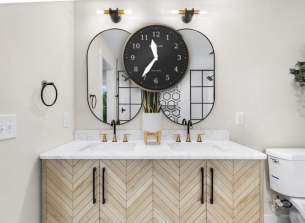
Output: 11h36
